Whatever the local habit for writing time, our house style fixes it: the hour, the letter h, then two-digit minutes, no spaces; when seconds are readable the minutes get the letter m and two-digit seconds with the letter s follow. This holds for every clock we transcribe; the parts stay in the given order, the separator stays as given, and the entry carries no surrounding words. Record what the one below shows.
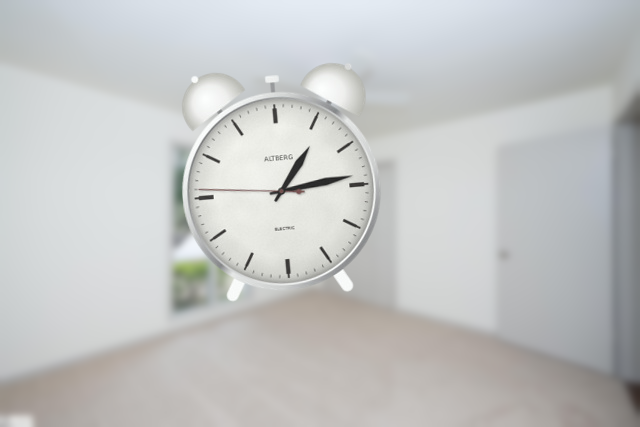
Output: 1h13m46s
